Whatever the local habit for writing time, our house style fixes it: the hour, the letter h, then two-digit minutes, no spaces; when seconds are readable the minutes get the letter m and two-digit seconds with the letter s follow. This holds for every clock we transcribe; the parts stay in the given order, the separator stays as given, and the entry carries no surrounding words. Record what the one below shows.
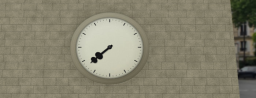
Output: 7h38
